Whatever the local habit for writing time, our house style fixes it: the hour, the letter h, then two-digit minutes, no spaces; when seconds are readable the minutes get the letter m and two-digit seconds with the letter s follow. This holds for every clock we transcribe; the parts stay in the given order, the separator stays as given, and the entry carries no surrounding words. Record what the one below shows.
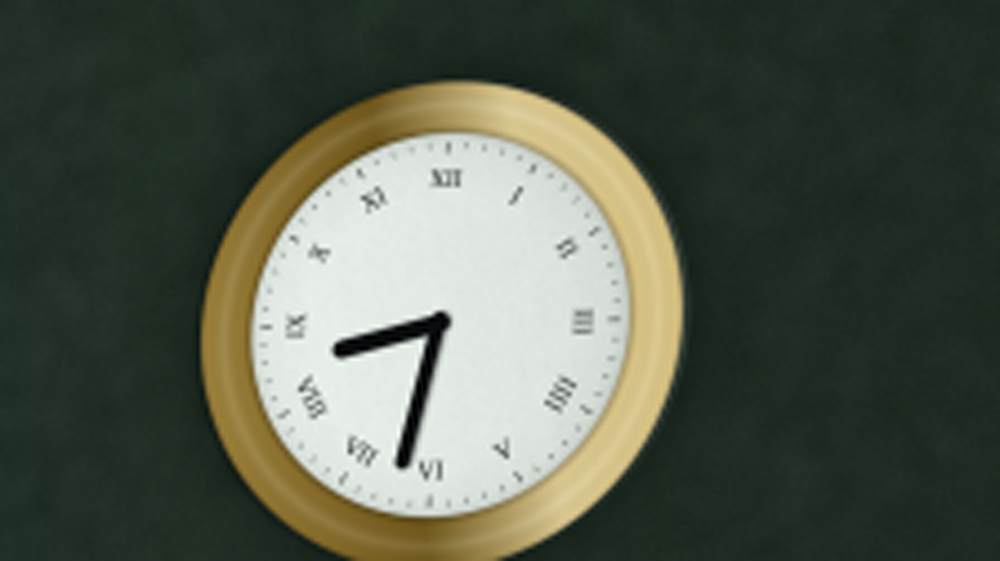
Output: 8h32
